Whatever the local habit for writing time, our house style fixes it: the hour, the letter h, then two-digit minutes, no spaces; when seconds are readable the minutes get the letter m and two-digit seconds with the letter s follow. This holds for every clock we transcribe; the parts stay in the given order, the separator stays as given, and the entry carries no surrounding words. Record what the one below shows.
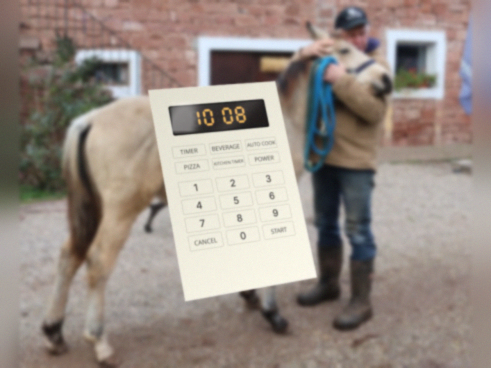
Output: 10h08
